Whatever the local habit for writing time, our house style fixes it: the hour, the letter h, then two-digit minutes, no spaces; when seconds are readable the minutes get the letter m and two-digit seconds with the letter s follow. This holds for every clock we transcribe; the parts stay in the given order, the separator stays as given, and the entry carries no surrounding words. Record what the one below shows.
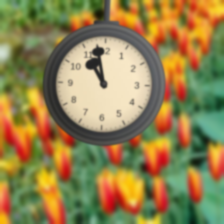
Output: 10h58
